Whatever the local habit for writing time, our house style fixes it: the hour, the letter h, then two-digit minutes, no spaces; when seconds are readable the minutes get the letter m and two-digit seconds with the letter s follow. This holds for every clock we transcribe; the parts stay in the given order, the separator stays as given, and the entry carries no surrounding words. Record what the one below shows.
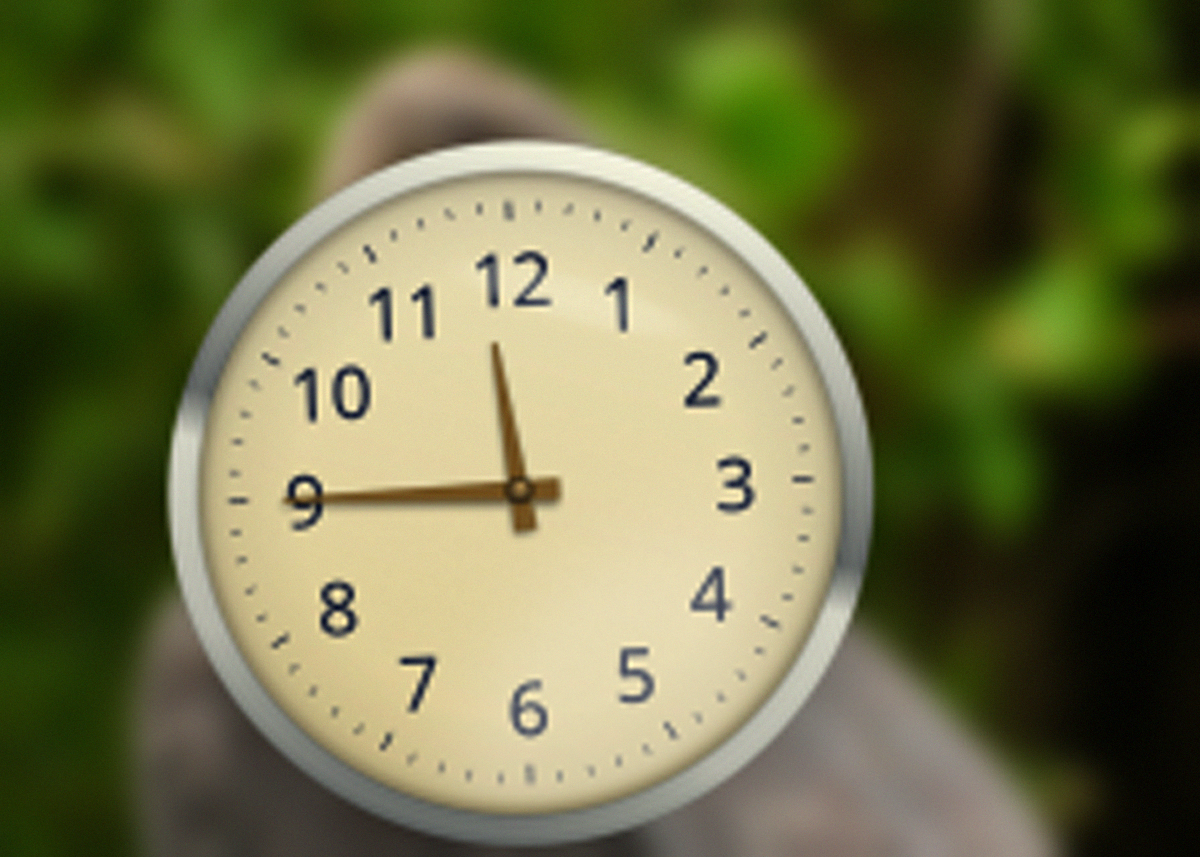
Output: 11h45
